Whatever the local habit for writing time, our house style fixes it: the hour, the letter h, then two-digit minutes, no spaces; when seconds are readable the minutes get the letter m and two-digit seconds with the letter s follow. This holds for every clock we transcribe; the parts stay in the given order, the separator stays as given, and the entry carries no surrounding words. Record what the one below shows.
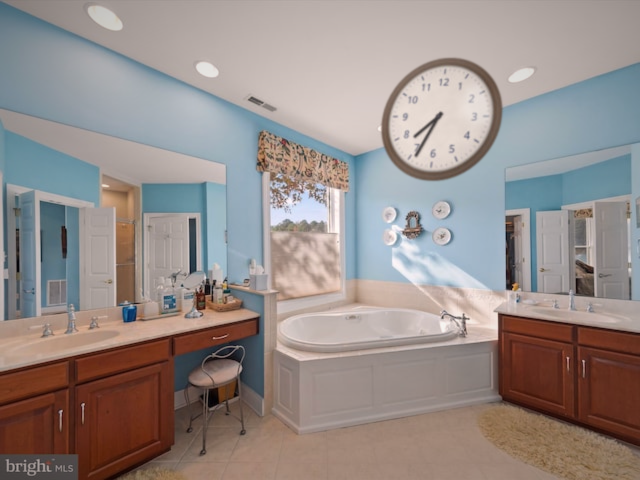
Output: 7h34
